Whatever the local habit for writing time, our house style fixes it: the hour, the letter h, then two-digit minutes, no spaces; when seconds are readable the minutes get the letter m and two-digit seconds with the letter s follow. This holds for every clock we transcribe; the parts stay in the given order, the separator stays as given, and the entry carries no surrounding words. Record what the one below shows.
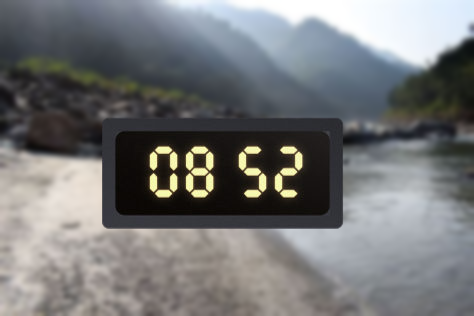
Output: 8h52
